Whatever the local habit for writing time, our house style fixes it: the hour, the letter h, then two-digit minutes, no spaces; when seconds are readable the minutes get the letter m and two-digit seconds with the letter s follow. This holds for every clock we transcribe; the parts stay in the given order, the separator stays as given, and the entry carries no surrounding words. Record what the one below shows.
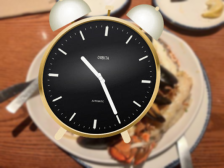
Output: 10h25
